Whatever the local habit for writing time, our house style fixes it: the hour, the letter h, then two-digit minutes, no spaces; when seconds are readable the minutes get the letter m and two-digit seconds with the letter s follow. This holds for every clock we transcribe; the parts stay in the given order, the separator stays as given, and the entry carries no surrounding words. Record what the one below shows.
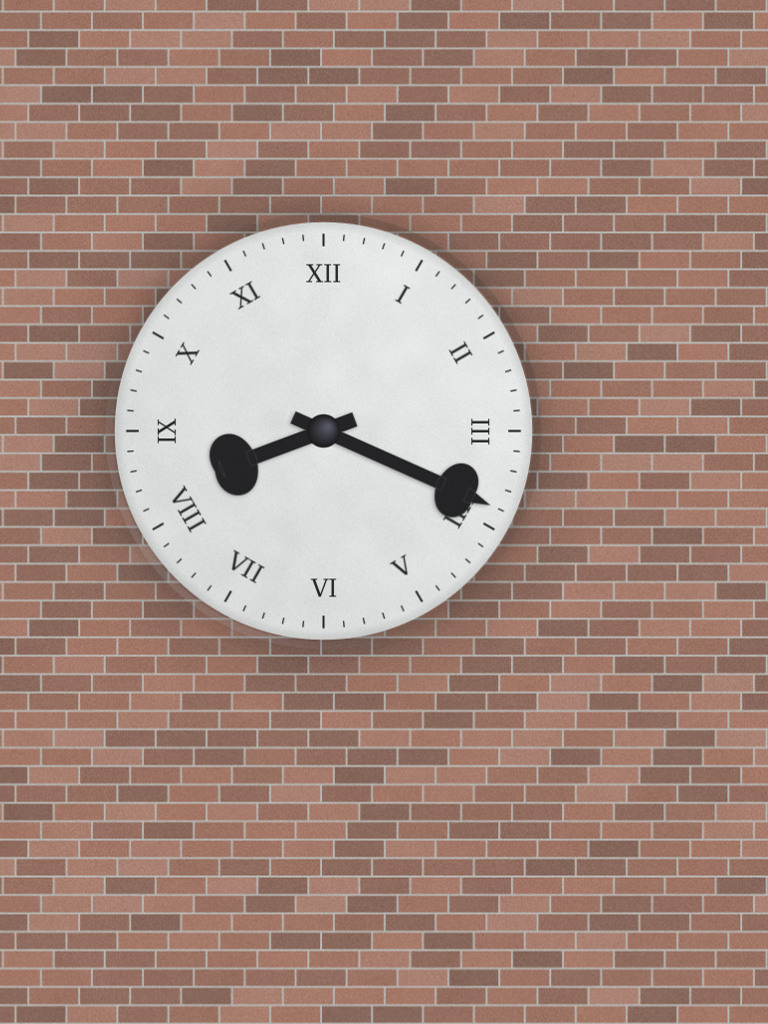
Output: 8h19
